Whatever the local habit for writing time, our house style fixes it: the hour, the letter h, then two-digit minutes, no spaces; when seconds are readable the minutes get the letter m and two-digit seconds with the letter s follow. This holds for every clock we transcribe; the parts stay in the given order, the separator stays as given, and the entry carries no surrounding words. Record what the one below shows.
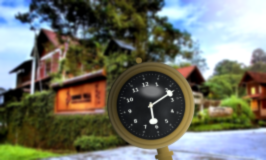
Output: 6h12
